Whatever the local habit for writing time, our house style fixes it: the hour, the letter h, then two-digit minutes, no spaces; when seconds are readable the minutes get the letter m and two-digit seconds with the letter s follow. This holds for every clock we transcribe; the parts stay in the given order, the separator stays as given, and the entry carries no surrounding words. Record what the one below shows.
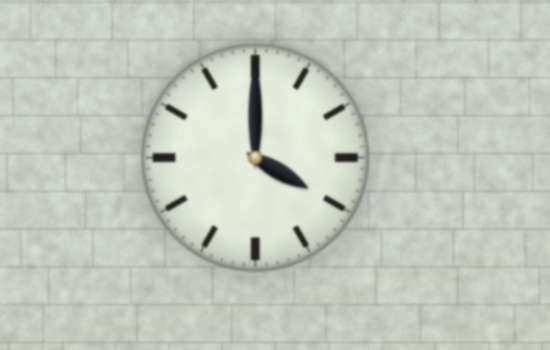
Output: 4h00
